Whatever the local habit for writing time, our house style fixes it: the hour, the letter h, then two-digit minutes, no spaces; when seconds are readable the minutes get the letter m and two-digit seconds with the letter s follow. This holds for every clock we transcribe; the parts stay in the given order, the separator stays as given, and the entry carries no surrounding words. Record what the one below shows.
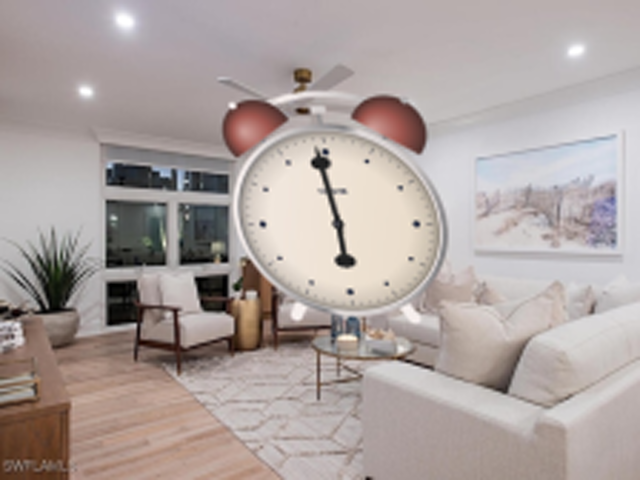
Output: 5h59
